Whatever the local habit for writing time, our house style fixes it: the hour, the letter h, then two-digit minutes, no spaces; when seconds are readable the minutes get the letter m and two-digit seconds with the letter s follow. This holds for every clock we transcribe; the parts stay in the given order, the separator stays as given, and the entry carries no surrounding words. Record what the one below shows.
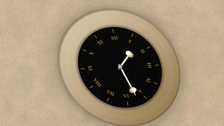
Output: 1h27
